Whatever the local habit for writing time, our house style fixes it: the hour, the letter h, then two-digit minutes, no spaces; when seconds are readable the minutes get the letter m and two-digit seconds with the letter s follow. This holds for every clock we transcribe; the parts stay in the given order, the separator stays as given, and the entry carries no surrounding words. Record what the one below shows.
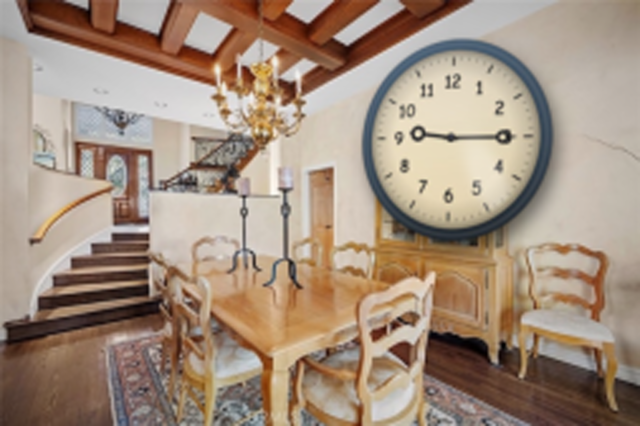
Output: 9h15
